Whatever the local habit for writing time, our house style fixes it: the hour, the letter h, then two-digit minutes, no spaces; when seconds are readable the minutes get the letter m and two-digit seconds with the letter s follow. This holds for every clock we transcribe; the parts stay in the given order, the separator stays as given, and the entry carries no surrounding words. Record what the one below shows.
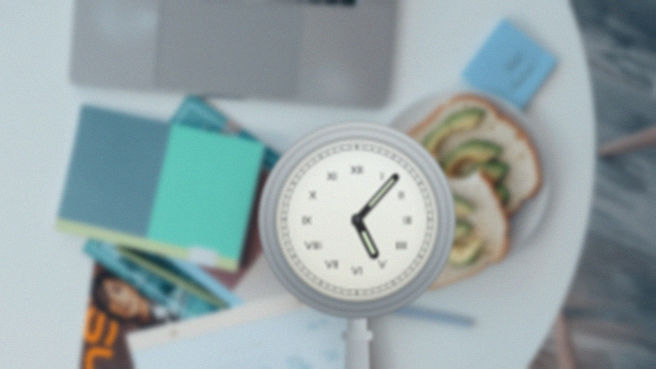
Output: 5h07
